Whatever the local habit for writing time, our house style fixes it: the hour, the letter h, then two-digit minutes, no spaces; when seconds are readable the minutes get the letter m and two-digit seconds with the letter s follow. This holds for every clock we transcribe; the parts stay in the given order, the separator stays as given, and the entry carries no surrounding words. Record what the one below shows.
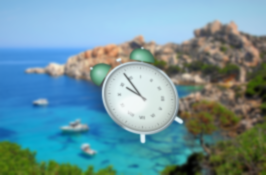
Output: 10h59
